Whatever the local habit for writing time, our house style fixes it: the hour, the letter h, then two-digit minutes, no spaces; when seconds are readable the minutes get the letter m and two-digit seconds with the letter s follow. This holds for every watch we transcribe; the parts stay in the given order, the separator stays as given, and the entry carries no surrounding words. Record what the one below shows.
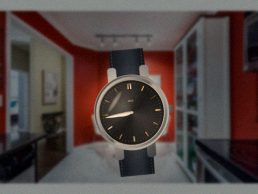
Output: 8h44
